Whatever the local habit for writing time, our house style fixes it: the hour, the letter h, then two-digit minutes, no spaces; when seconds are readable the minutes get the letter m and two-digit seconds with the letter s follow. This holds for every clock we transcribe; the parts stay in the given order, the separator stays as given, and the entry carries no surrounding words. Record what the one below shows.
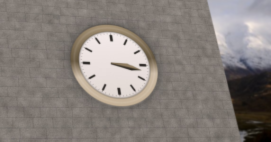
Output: 3h17
